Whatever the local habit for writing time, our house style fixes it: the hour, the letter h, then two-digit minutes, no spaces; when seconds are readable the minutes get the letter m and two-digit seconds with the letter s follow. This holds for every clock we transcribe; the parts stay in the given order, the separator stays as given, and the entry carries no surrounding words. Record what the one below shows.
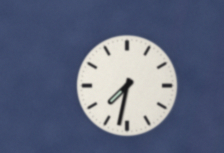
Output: 7h32
